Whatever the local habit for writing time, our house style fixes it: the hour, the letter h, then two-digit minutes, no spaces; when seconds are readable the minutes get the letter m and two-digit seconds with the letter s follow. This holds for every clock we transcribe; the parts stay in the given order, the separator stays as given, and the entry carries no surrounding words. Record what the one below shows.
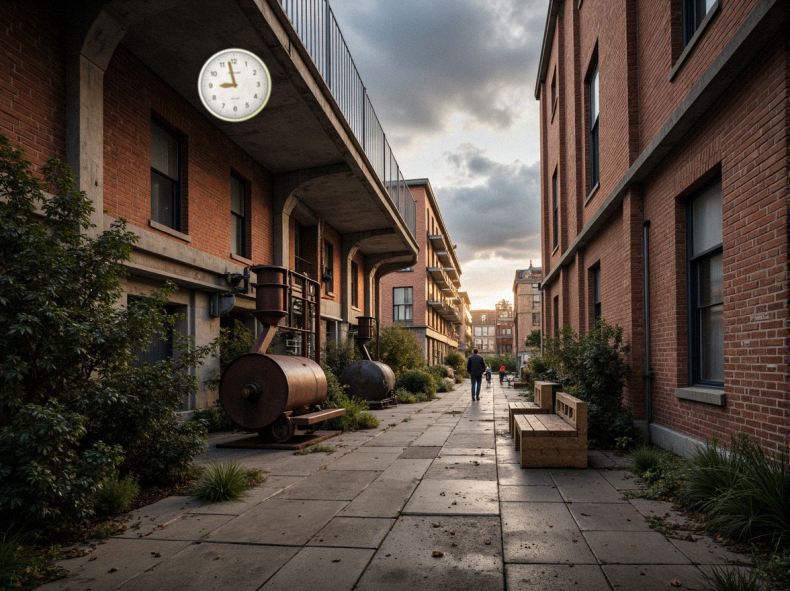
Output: 8h58
